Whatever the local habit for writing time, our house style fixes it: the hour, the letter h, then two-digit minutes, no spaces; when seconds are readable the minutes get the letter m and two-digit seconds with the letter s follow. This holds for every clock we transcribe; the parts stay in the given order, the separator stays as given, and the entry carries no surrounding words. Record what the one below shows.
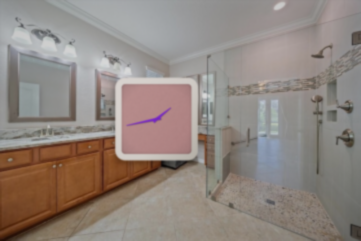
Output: 1h43
